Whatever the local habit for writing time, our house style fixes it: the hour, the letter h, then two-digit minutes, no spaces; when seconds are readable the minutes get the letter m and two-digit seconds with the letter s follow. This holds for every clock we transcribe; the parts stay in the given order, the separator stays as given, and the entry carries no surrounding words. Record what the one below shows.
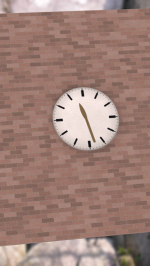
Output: 11h28
